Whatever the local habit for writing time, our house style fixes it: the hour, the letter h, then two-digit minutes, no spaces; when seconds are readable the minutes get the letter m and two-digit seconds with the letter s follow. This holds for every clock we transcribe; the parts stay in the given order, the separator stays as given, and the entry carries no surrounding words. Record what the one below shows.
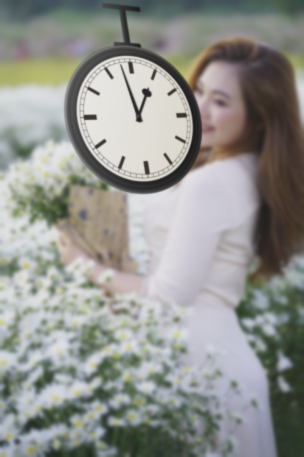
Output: 12h58
